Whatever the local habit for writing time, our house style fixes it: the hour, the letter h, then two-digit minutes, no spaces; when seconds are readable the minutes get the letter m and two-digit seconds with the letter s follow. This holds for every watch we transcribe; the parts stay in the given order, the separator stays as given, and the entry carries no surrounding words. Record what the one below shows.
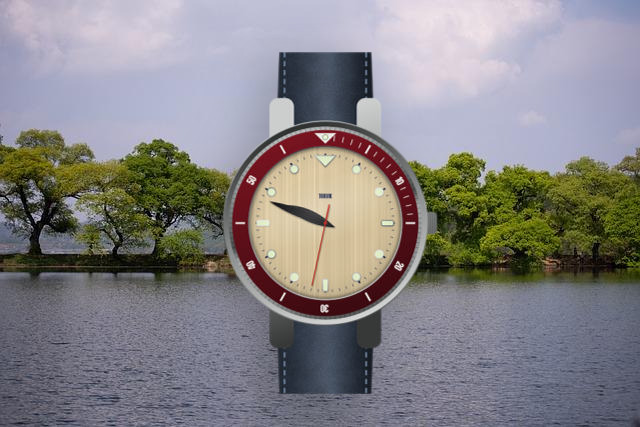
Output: 9h48m32s
